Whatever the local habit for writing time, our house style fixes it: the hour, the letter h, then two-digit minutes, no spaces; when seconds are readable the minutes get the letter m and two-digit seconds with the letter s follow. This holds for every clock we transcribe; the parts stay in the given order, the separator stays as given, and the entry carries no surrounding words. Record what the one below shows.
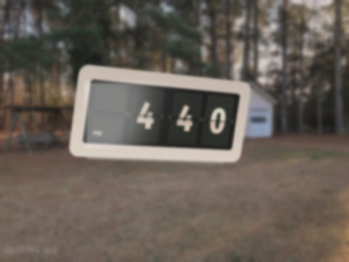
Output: 4h40
